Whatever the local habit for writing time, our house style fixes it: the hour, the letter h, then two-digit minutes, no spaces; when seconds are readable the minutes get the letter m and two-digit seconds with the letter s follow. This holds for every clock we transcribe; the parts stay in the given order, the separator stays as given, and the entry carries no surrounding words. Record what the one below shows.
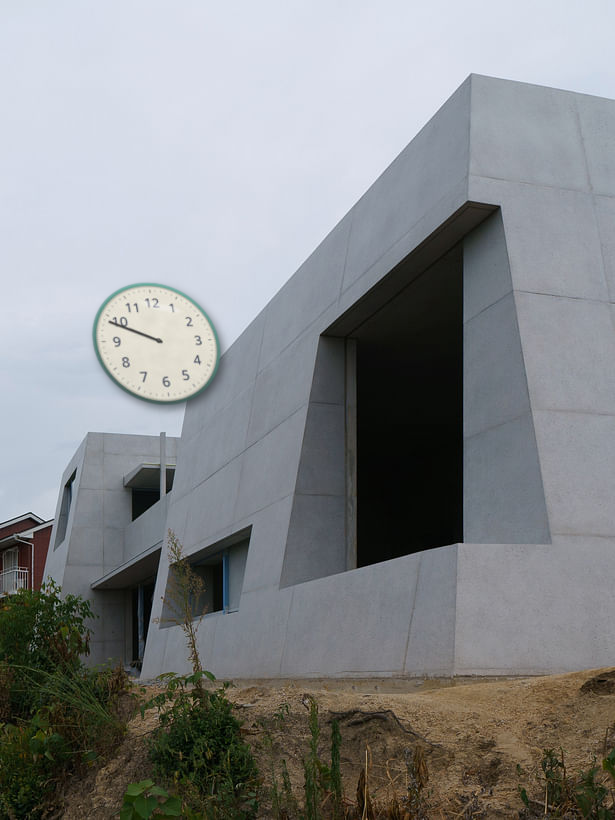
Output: 9h49
